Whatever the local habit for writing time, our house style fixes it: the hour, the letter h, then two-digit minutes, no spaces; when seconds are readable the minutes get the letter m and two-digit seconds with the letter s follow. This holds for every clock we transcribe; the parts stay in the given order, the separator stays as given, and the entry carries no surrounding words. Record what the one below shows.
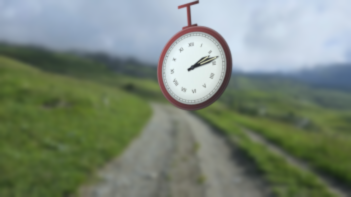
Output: 2h13
